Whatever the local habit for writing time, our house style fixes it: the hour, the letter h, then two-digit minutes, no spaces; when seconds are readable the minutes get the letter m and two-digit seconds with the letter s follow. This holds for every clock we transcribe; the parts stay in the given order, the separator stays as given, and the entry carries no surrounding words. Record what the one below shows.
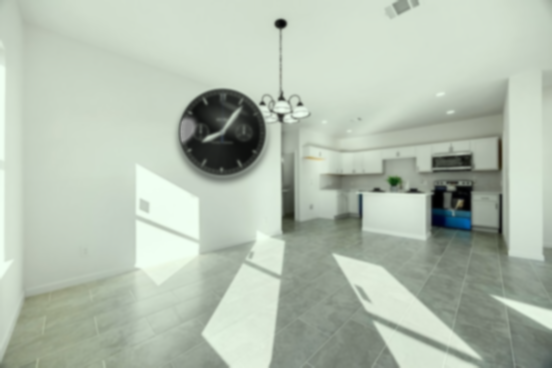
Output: 8h06
